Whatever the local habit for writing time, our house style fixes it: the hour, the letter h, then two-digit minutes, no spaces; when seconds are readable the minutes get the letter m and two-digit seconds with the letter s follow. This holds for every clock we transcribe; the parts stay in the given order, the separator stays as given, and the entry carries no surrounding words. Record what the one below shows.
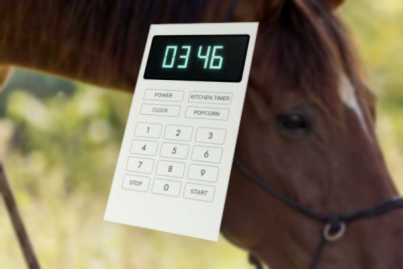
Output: 3h46
